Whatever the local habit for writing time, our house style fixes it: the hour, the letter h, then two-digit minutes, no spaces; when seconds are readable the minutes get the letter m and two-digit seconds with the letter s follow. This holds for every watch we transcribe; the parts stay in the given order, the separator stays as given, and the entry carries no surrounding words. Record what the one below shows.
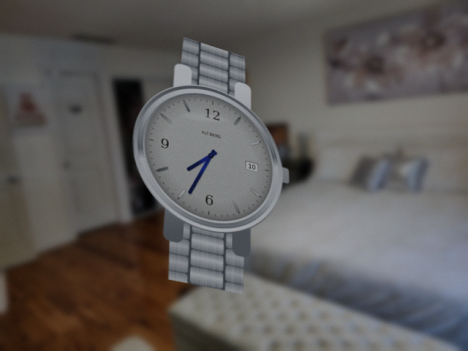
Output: 7h34
